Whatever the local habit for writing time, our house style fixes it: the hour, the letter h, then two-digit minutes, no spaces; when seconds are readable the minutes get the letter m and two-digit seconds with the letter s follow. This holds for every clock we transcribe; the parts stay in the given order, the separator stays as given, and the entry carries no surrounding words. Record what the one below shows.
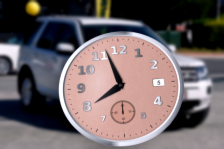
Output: 7h57
